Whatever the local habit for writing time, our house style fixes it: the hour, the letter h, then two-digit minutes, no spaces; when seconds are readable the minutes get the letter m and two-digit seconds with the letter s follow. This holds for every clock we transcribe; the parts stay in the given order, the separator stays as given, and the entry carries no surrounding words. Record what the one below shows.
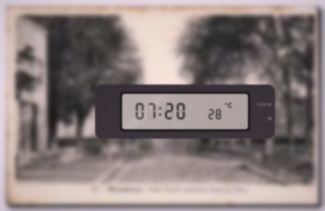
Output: 7h20
